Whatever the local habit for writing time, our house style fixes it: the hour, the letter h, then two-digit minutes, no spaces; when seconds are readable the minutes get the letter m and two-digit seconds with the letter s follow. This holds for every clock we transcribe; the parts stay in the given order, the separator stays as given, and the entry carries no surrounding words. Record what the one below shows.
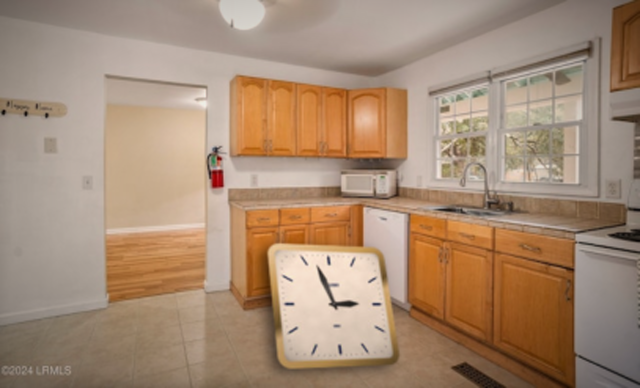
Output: 2h57
